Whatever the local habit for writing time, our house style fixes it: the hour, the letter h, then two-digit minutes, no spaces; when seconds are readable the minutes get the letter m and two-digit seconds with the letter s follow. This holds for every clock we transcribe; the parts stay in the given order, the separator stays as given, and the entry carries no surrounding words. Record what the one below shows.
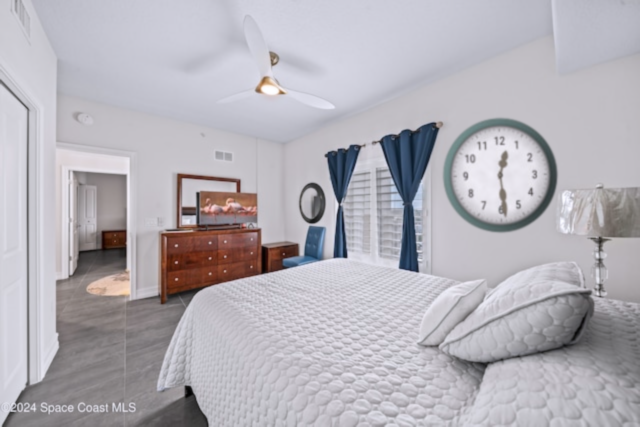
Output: 12h29
